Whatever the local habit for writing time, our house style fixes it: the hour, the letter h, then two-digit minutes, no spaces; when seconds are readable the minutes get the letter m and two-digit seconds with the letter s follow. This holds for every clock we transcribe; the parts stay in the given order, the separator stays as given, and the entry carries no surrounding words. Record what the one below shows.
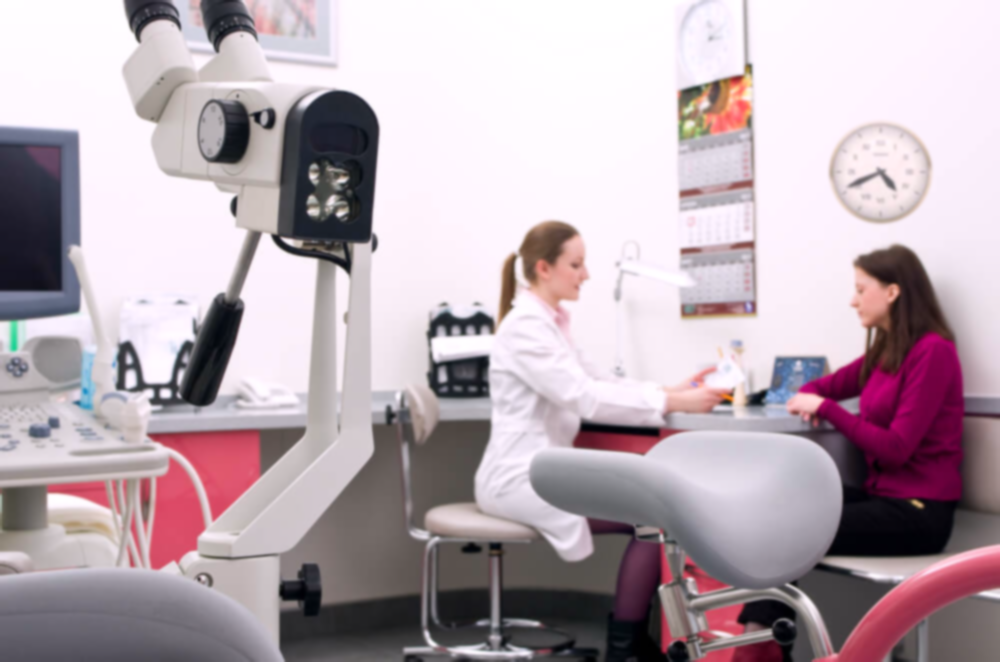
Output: 4h41
